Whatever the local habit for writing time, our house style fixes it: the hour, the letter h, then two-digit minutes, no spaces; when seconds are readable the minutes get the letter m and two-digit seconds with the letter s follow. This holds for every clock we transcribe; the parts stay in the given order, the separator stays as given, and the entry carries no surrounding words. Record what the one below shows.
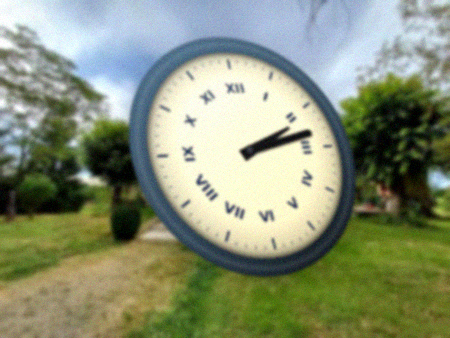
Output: 2h13
